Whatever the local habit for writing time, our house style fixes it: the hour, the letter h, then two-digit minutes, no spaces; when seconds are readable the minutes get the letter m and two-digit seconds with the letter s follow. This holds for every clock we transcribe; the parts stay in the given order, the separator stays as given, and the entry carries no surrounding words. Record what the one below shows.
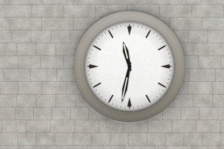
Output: 11h32
